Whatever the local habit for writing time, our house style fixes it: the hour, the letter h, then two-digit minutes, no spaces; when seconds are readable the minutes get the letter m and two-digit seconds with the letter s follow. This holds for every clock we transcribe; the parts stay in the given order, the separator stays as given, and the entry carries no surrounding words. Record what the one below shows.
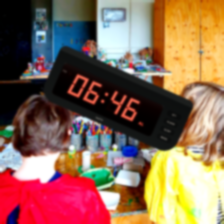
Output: 6h46
